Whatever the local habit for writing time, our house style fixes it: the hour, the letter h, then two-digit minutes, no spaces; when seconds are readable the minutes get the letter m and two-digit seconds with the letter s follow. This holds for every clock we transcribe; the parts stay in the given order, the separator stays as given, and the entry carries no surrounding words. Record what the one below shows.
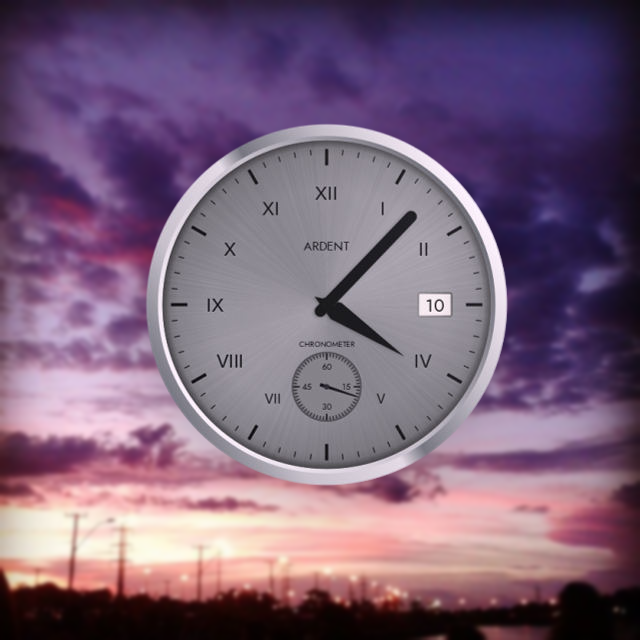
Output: 4h07m18s
